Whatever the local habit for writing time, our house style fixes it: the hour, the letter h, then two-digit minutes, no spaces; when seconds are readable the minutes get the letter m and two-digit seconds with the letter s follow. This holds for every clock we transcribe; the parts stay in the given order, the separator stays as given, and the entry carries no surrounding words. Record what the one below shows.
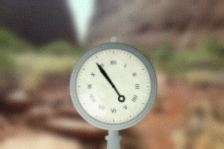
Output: 4h54
